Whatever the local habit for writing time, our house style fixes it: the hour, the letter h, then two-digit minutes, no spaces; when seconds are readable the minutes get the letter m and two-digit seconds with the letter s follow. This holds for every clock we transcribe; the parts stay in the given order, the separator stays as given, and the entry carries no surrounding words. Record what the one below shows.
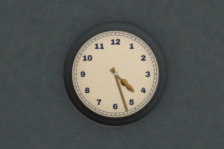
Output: 4h27
